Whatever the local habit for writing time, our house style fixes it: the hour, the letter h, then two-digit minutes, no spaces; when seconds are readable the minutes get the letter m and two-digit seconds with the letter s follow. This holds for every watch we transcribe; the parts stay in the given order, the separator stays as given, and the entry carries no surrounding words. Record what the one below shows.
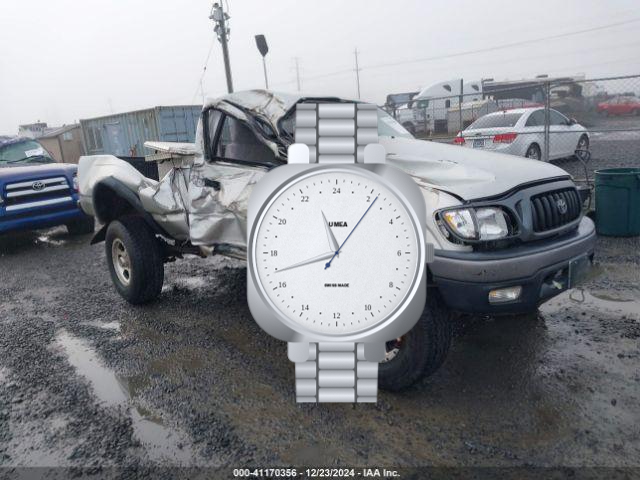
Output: 22h42m06s
